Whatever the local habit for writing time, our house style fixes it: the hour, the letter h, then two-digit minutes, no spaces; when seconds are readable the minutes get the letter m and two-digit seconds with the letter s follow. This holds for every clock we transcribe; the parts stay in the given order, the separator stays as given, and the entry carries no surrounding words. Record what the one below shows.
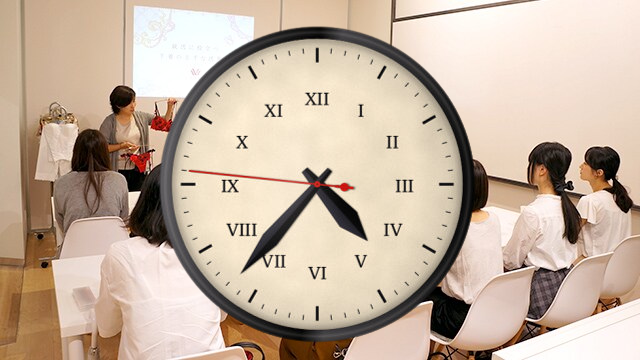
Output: 4h36m46s
